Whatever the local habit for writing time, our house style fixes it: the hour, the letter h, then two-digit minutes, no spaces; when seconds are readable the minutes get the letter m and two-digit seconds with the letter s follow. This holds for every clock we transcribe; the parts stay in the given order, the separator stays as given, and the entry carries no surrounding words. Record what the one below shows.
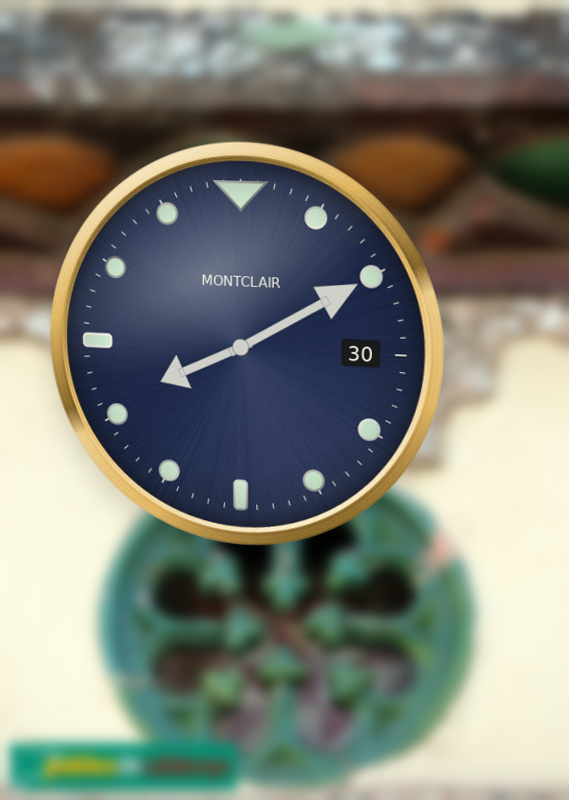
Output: 8h10
